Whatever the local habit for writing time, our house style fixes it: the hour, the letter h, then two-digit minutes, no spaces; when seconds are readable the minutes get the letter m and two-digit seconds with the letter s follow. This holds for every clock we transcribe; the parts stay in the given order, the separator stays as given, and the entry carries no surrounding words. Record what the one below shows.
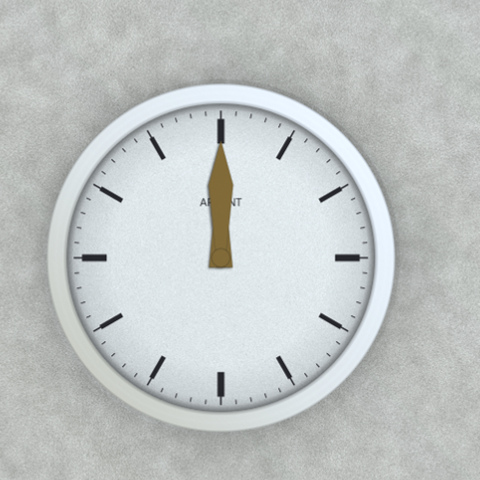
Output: 12h00
